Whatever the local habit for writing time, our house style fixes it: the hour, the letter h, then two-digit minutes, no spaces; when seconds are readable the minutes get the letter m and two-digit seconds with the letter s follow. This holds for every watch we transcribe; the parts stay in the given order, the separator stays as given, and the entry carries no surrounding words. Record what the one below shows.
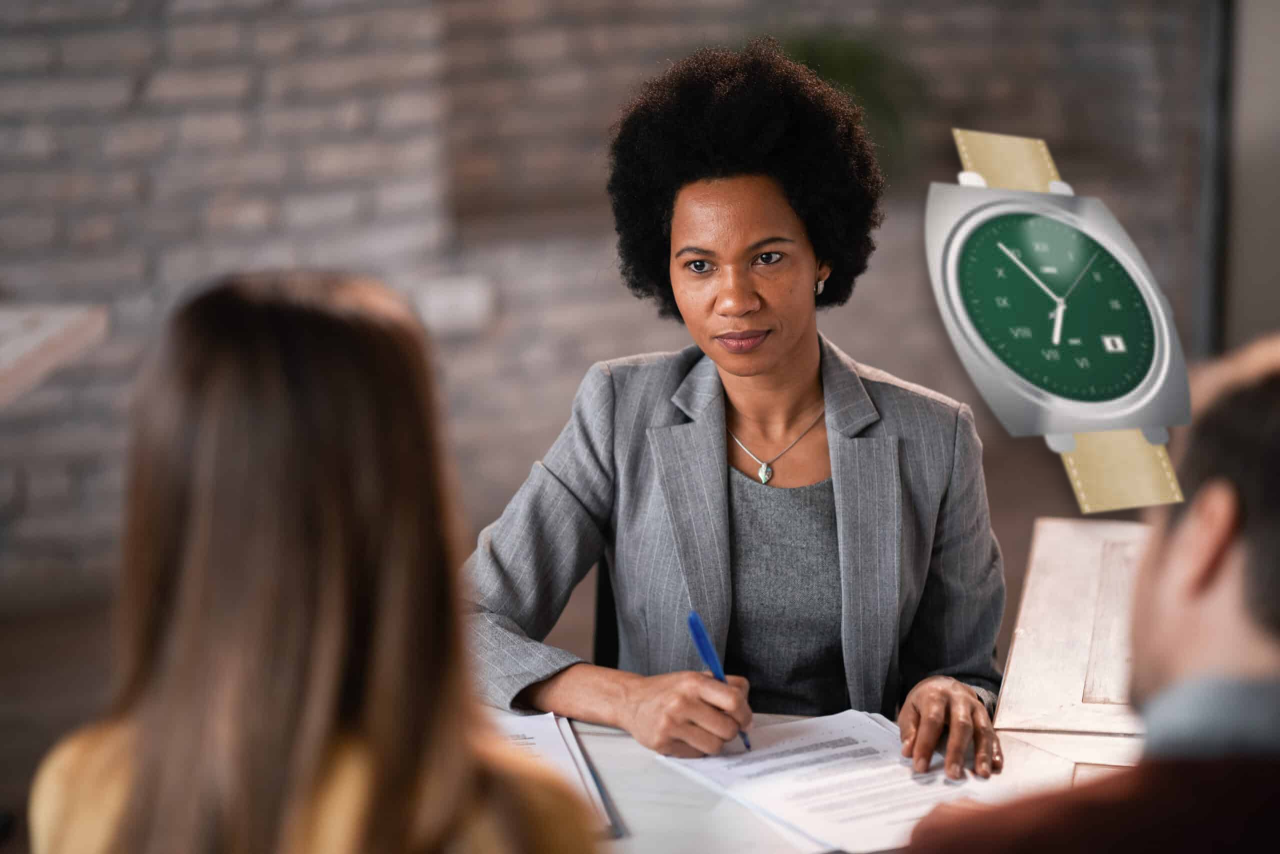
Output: 6h54m08s
